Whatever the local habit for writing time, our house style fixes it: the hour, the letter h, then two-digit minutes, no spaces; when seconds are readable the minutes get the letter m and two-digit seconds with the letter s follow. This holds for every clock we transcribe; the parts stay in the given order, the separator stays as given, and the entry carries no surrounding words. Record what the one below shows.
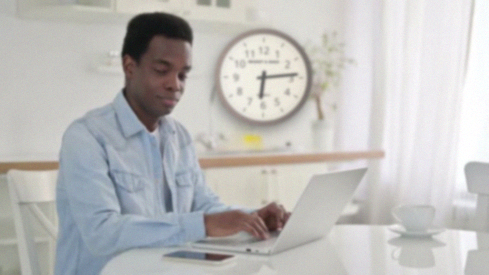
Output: 6h14
